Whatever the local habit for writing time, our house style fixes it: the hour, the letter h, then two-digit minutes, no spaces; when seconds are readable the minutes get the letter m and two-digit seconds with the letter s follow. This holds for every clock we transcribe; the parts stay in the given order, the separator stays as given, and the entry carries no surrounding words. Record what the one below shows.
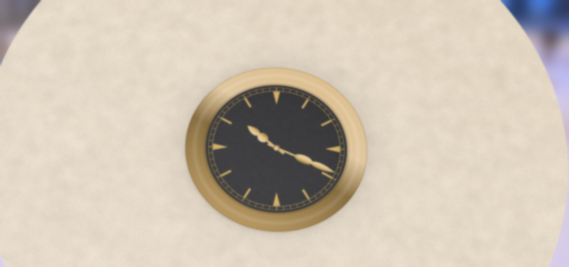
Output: 10h19
